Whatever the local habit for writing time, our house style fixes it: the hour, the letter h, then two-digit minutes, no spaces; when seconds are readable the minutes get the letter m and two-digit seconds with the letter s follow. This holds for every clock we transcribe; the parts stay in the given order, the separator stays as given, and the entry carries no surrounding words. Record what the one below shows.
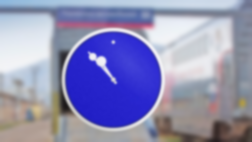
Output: 10h53
